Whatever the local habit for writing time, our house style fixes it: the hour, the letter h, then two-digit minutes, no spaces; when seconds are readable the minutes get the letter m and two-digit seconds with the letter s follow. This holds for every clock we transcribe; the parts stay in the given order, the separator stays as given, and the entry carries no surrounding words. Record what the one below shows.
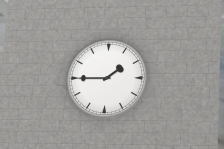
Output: 1h45
